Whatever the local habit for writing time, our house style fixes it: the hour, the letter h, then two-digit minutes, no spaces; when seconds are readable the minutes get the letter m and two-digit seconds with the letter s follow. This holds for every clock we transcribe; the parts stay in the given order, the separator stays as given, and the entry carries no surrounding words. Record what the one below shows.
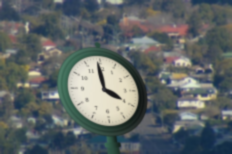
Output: 3h59
